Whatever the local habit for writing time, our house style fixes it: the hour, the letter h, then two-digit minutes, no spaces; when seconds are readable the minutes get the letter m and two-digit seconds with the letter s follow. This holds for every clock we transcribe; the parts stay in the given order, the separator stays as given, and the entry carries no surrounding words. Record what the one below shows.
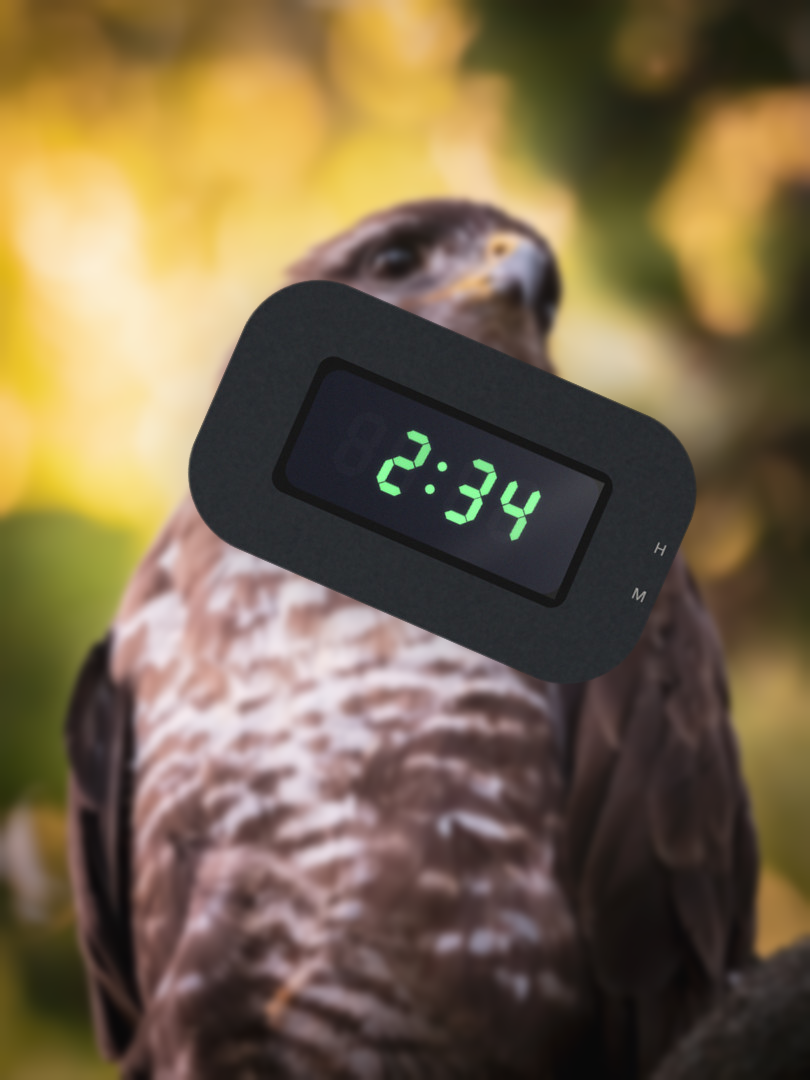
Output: 2h34
